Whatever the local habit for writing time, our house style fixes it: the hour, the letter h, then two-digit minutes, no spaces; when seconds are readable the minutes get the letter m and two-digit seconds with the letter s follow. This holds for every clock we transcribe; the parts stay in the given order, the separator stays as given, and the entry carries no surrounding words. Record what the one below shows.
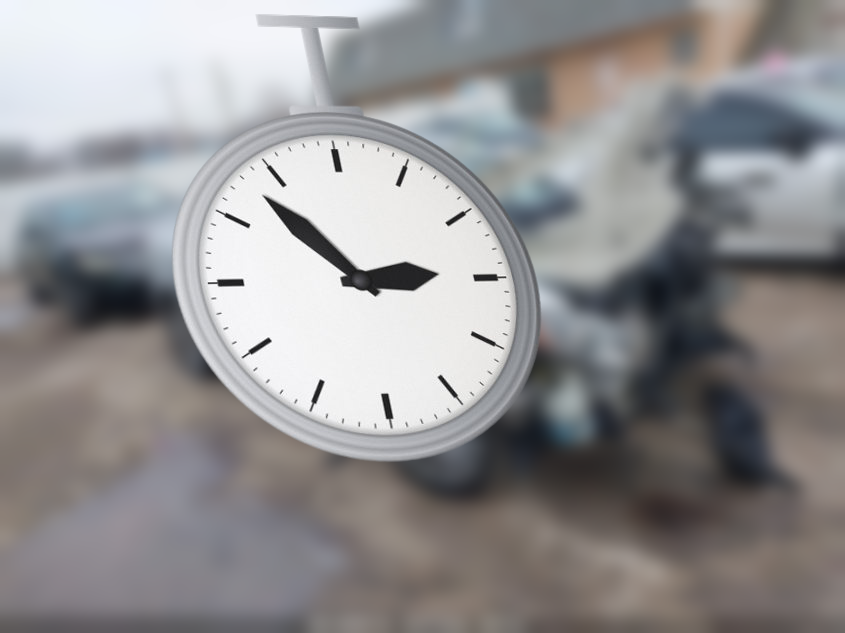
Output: 2h53
